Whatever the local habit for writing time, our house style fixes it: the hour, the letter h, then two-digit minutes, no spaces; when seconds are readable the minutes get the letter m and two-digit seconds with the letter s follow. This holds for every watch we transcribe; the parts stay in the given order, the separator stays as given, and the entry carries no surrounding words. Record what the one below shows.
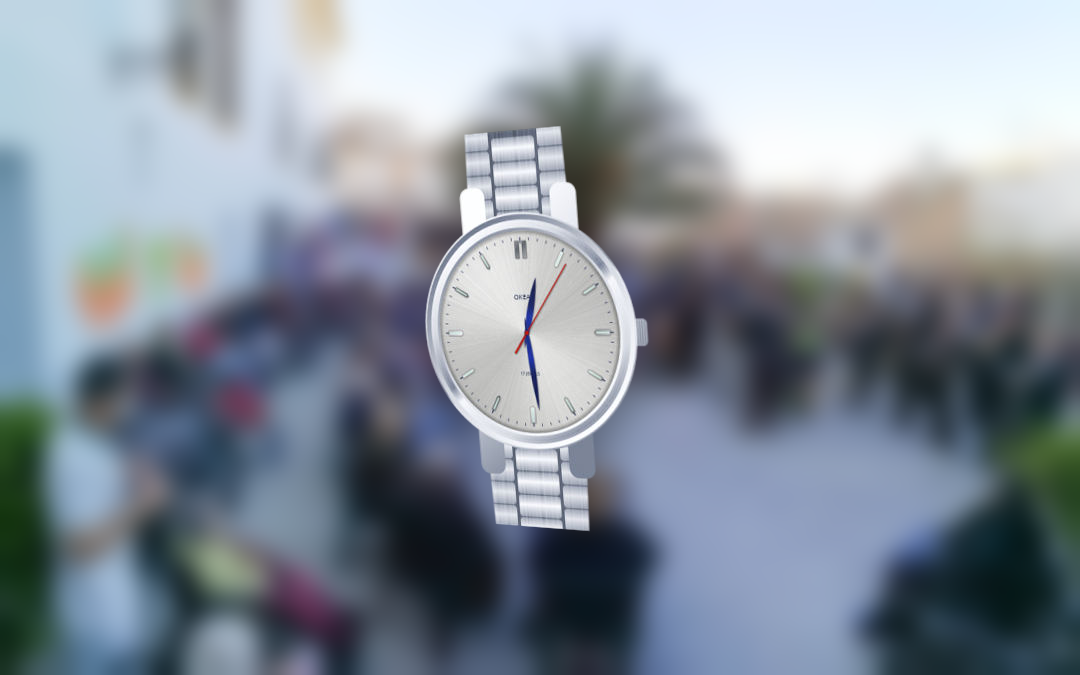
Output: 12h29m06s
